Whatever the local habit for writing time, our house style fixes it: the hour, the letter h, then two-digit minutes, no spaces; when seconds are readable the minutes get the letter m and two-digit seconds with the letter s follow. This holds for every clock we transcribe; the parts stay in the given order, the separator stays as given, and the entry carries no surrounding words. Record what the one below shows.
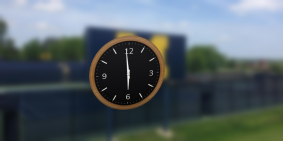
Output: 5h59
